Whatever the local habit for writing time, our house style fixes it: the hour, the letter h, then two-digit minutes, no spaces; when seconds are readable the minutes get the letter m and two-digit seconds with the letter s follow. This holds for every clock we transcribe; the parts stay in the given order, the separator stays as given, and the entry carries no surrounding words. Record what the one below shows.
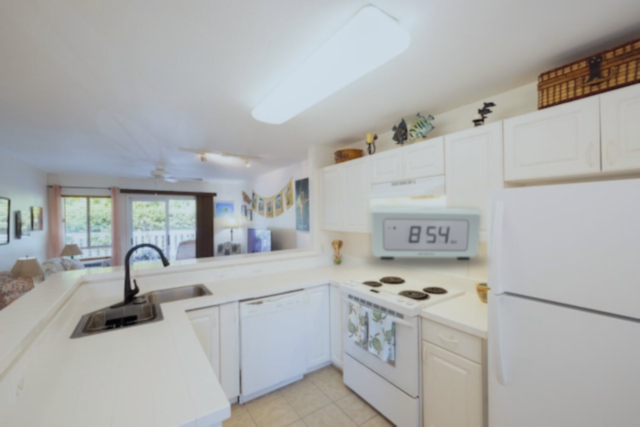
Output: 8h54
